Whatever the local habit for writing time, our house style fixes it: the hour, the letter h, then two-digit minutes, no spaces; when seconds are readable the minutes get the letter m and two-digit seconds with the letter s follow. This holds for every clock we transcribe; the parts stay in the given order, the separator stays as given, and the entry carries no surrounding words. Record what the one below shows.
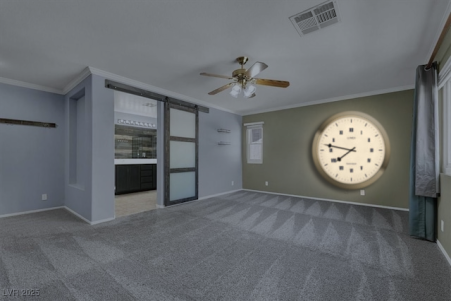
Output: 7h47
